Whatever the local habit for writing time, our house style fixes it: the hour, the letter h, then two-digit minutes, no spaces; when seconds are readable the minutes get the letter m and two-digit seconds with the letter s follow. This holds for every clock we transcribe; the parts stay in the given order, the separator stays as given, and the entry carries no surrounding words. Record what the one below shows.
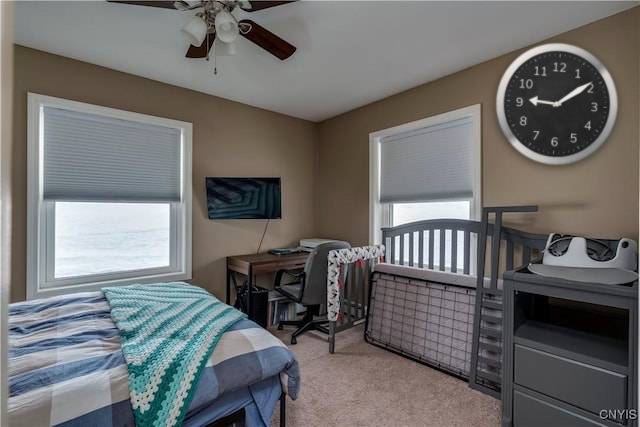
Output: 9h09
